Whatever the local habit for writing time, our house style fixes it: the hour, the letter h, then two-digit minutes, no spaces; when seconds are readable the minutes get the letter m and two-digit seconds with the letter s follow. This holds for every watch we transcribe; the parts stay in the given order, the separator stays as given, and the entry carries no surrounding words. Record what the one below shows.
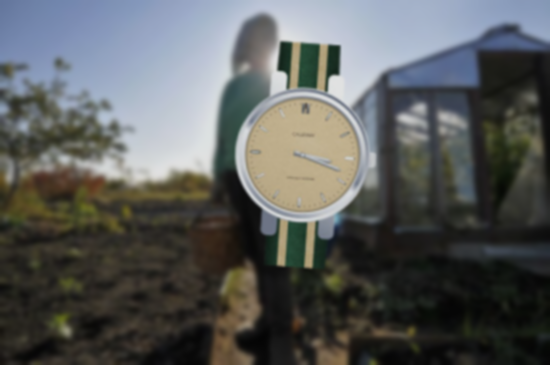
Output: 3h18
